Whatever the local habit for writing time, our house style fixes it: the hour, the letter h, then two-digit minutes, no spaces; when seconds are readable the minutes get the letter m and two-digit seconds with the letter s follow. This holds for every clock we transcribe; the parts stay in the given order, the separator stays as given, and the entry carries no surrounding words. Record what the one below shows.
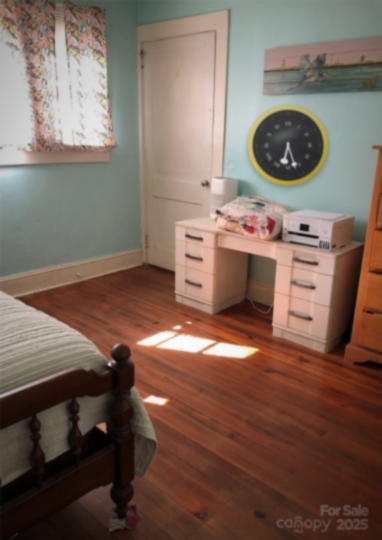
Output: 6h27
